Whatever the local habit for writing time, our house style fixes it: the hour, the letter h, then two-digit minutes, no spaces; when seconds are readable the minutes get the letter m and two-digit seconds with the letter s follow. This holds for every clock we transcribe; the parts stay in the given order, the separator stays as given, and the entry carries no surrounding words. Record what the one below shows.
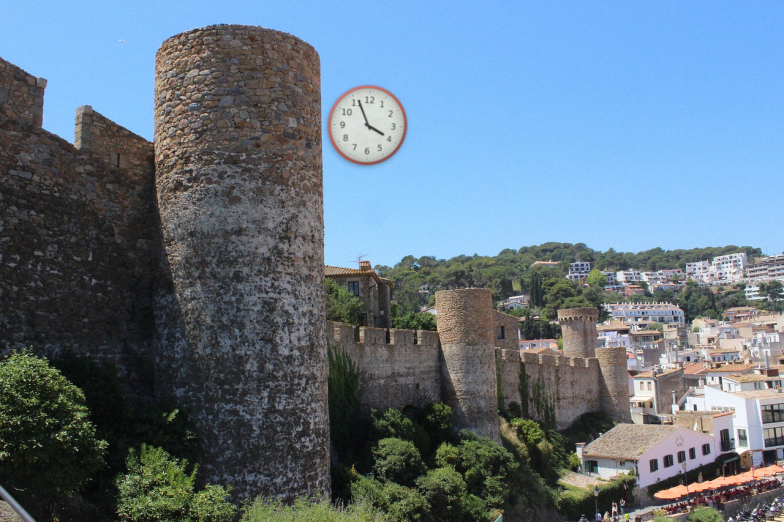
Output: 3h56
